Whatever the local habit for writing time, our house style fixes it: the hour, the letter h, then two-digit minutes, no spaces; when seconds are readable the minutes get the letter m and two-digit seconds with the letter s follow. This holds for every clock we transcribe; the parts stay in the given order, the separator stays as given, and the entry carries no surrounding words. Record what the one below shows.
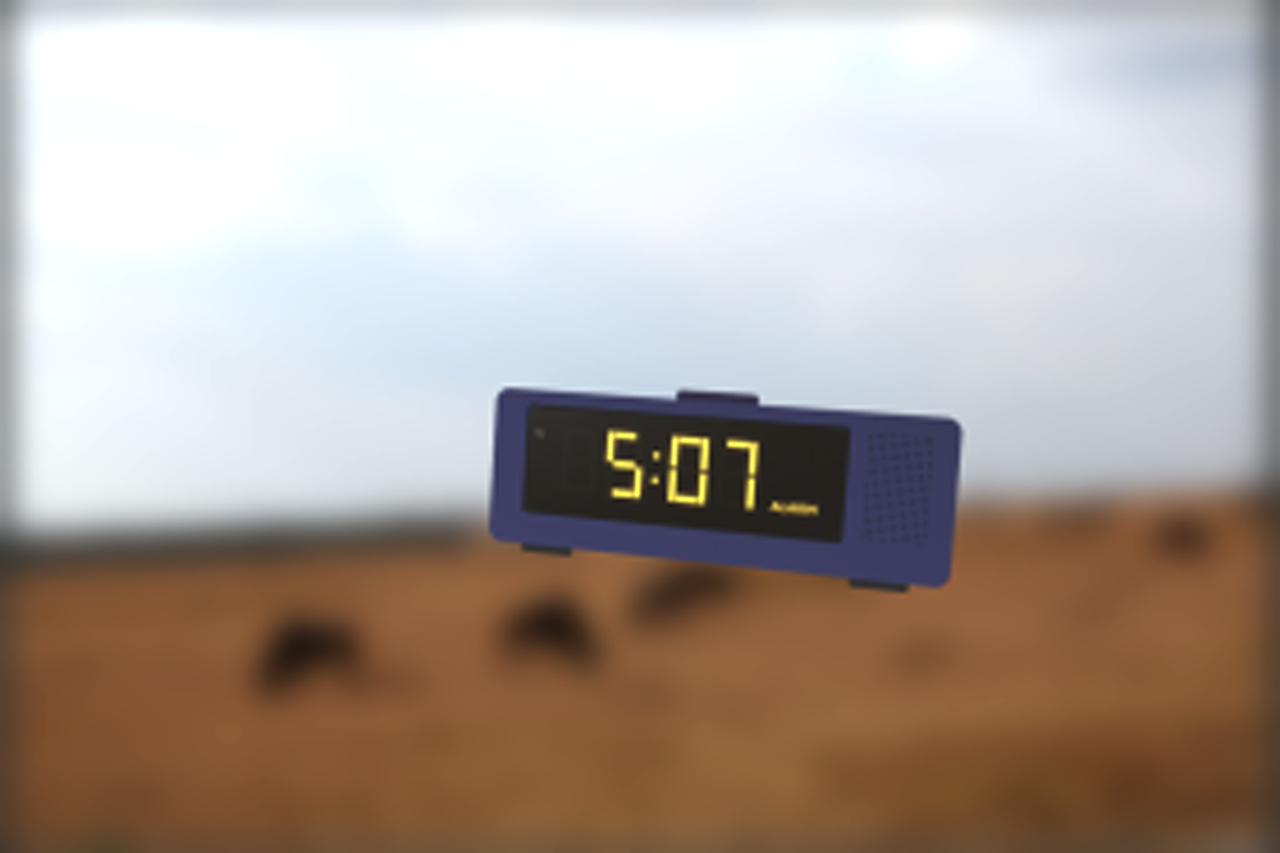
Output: 5h07
